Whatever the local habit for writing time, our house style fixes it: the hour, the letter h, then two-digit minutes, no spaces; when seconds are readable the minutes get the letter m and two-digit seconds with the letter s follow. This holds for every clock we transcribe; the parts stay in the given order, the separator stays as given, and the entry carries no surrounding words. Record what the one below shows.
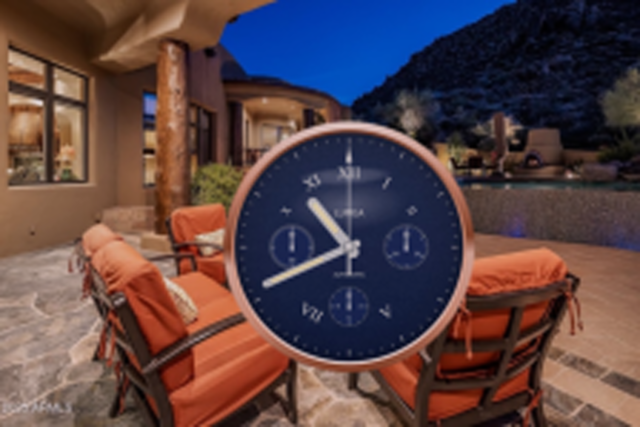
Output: 10h41
